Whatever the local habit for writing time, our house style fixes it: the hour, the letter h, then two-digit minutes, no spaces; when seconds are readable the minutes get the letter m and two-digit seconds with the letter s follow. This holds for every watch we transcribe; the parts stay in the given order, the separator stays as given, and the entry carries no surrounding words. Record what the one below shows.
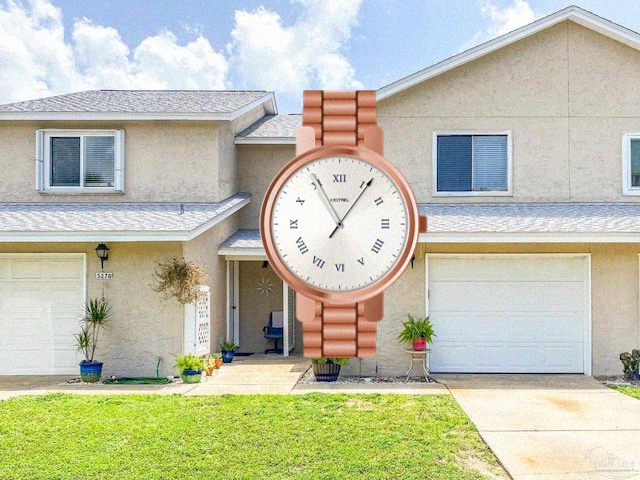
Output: 10h55m06s
